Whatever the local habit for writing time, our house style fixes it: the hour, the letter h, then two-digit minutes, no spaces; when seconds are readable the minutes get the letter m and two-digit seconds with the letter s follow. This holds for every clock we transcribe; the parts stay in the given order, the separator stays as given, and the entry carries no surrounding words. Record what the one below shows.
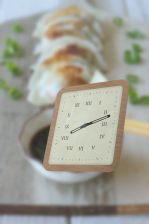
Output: 8h12
